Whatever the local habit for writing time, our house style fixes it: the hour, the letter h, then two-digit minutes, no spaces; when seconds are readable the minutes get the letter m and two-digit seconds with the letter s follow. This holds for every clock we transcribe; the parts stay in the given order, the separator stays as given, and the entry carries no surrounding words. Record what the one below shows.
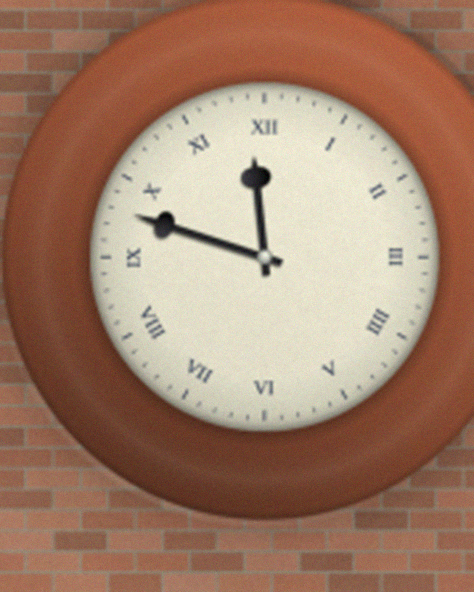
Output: 11h48
